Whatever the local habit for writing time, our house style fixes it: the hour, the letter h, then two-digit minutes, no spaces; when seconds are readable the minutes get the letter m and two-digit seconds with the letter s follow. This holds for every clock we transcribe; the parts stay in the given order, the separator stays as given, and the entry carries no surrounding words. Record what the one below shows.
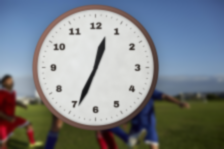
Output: 12h34
